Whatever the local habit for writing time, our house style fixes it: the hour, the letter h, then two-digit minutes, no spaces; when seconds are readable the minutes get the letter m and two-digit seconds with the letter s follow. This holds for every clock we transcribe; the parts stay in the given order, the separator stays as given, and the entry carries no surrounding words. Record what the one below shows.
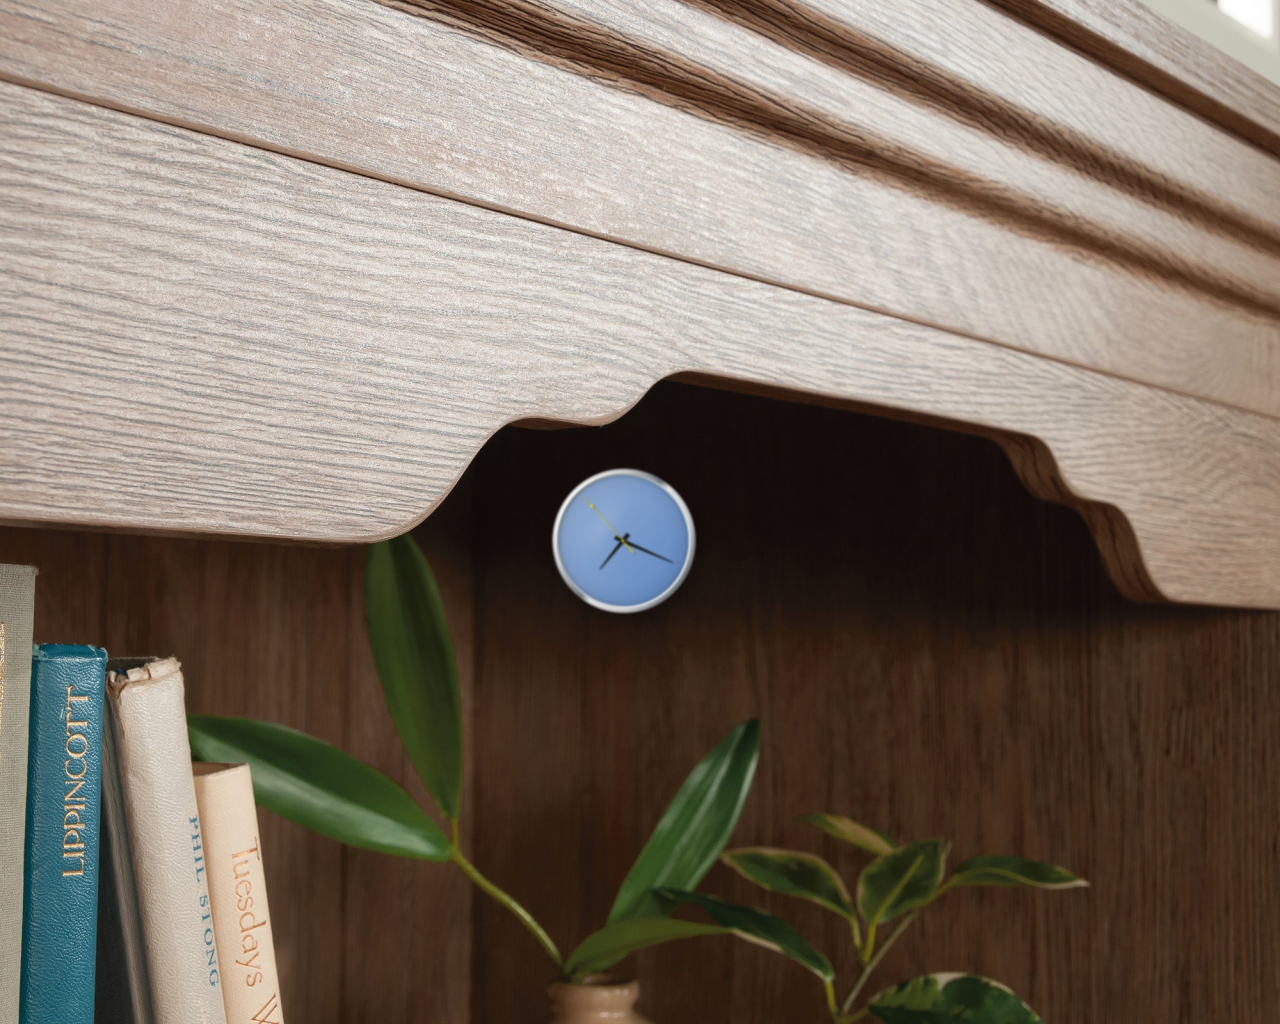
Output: 7h18m53s
